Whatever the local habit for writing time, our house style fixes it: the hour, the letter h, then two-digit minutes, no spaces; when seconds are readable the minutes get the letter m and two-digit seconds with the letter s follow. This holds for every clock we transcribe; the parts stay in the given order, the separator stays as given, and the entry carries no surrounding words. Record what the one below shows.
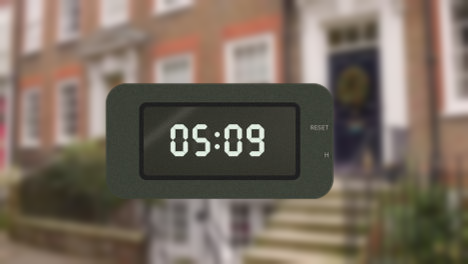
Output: 5h09
